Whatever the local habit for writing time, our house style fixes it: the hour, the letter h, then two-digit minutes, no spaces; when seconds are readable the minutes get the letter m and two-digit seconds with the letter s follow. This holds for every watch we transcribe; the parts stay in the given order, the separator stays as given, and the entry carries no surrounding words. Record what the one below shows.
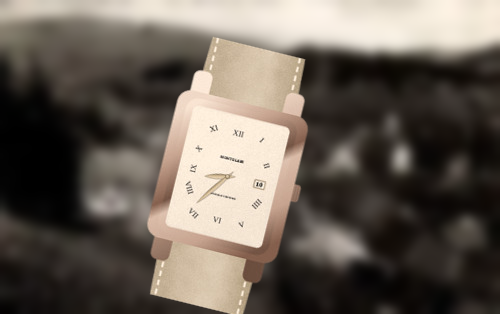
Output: 8h36
